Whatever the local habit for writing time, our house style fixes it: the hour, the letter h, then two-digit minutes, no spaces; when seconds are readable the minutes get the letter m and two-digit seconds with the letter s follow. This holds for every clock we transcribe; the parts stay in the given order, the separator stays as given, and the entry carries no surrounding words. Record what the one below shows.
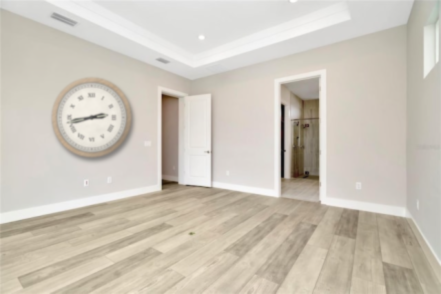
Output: 2h43
